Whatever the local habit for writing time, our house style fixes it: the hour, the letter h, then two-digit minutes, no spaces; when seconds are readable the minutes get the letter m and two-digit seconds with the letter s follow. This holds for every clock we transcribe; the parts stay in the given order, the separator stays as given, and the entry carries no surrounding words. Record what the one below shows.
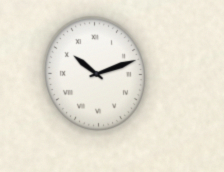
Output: 10h12
